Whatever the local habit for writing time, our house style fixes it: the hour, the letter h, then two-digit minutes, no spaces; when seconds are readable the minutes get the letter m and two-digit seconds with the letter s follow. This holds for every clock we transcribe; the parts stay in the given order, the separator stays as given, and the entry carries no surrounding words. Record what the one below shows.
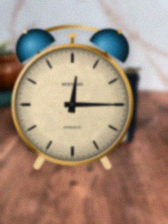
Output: 12h15
